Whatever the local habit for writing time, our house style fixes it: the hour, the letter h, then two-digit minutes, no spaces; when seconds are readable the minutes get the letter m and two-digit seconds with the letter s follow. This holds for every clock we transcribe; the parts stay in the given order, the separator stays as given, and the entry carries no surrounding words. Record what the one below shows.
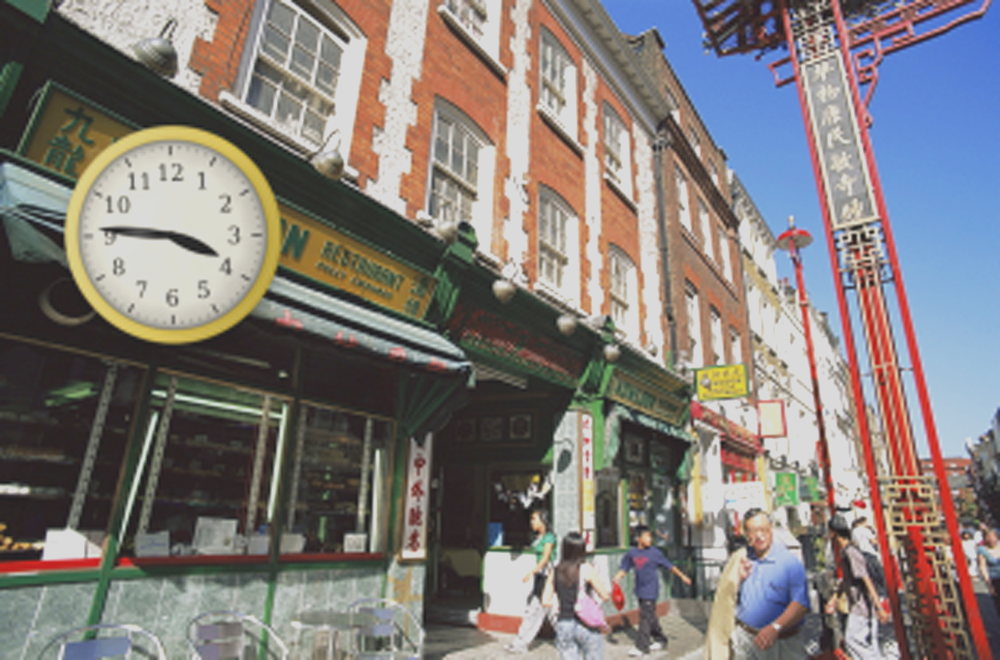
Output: 3h46
